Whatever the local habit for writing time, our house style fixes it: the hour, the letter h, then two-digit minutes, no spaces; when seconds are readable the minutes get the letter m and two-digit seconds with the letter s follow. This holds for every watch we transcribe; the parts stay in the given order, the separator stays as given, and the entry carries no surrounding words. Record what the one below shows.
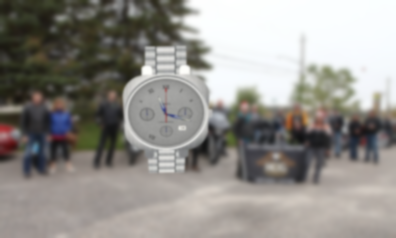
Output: 11h18
